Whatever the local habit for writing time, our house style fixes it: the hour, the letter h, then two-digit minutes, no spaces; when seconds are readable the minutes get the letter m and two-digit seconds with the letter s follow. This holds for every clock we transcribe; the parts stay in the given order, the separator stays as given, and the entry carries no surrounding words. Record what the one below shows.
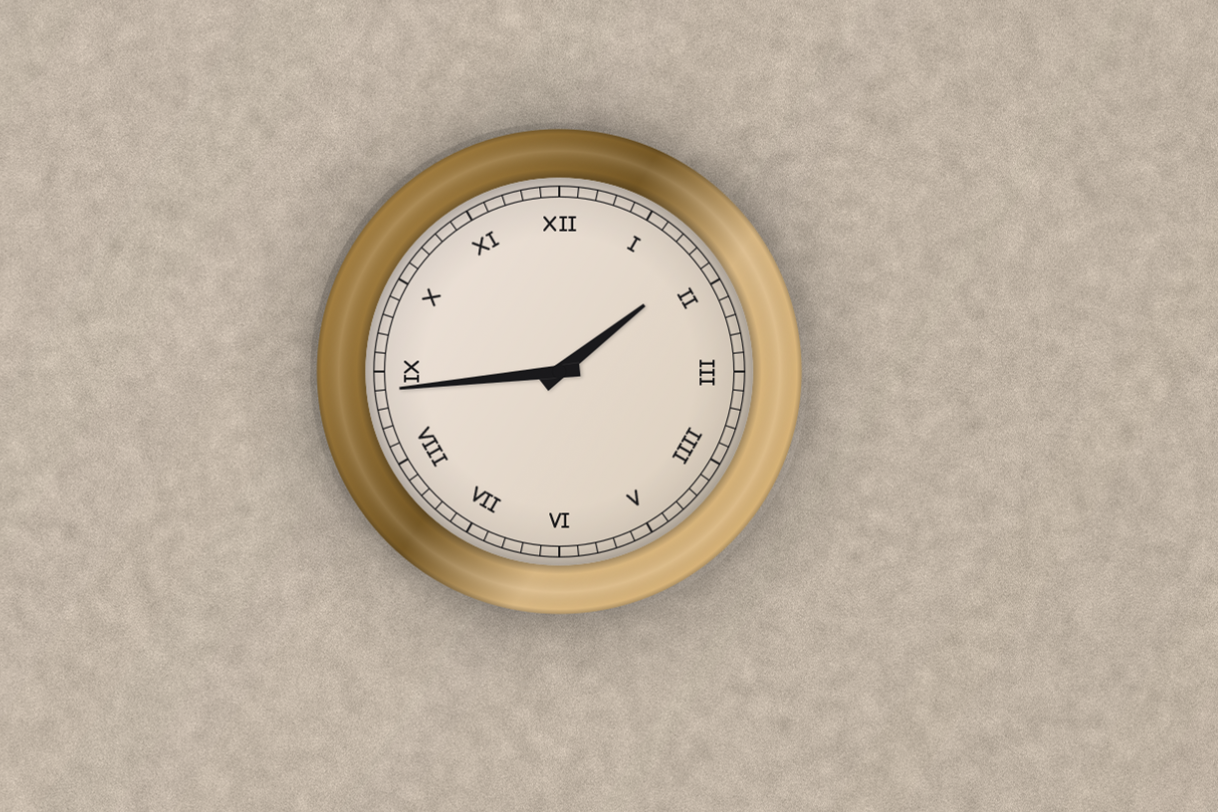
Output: 1h44
